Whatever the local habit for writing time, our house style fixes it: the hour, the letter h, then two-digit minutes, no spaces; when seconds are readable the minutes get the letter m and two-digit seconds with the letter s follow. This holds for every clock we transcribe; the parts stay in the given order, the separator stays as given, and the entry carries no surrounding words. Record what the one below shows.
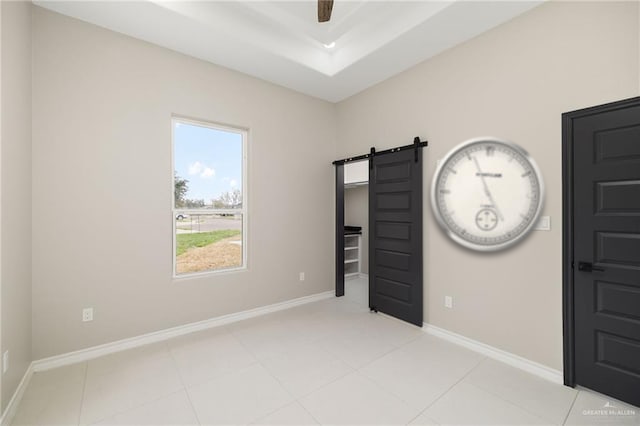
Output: 4h56
